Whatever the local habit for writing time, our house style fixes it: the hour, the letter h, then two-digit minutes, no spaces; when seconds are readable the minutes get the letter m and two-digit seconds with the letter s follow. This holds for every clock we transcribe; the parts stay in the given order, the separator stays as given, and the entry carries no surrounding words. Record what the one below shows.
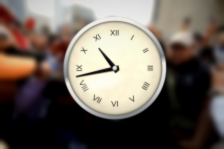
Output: 10h43
